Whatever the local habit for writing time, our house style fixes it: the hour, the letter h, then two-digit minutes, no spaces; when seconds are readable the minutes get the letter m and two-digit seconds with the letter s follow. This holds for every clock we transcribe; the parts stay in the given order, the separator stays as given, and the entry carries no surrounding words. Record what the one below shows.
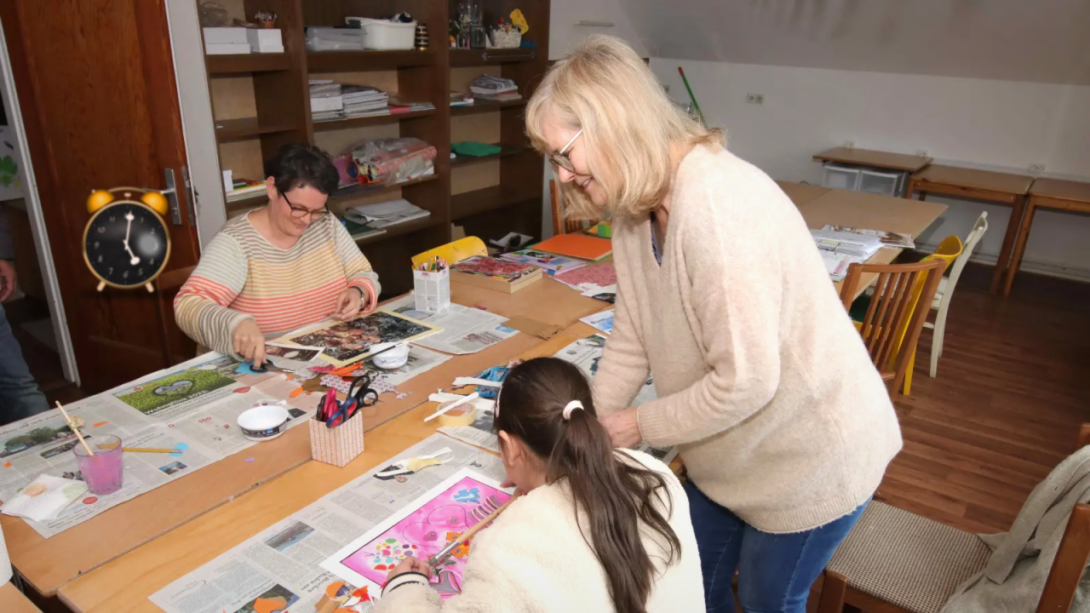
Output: 5h01
